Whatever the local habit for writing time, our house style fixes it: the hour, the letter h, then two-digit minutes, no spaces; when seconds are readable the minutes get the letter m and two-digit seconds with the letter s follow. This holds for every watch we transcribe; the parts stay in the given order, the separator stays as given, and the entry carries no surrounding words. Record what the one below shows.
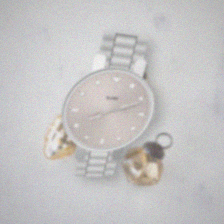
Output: 8h11
